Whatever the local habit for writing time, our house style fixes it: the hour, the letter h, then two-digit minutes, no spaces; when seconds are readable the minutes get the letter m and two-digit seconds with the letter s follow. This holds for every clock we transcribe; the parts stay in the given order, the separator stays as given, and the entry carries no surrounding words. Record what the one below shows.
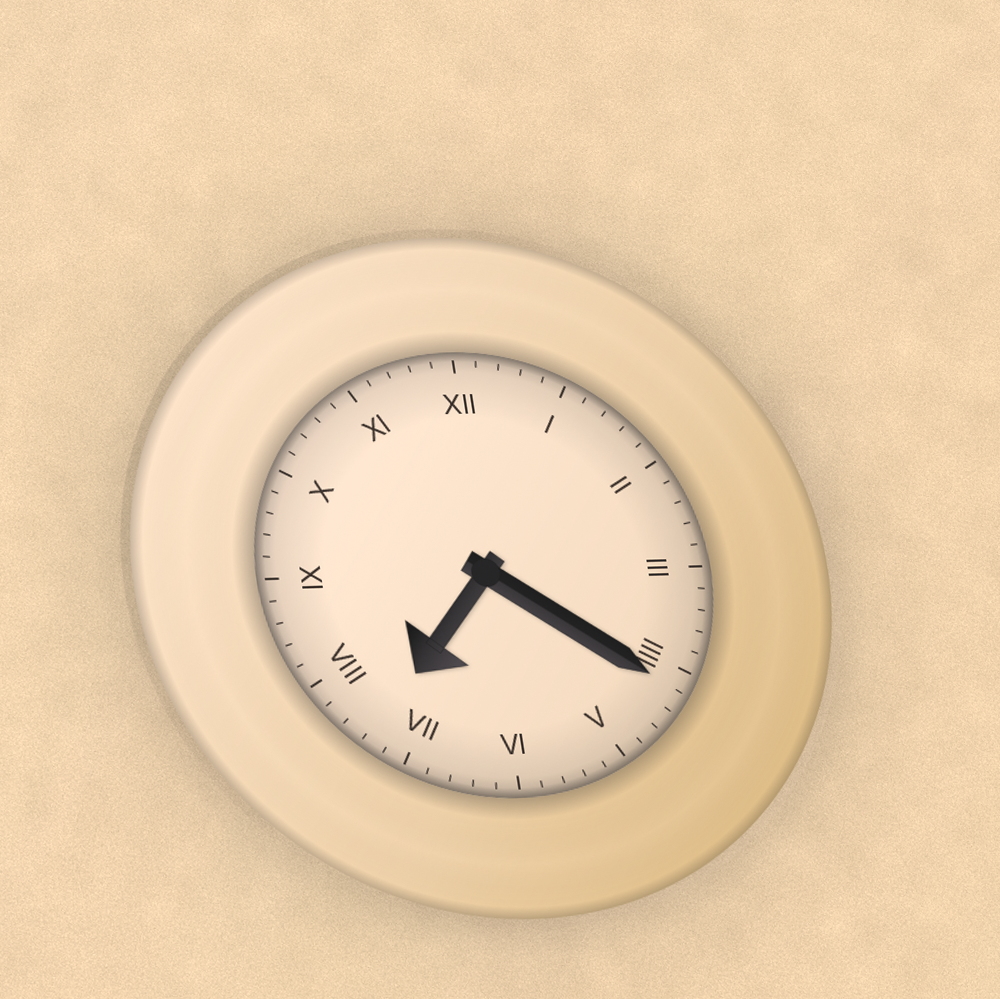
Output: 7h21
